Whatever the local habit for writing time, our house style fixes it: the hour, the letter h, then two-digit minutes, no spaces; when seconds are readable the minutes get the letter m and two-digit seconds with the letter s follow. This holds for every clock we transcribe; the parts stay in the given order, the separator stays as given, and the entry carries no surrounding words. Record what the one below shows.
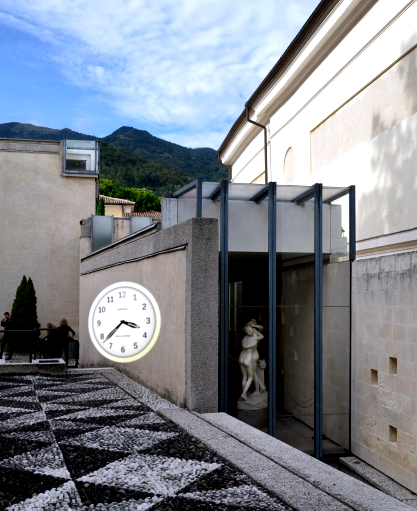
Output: 3h38
